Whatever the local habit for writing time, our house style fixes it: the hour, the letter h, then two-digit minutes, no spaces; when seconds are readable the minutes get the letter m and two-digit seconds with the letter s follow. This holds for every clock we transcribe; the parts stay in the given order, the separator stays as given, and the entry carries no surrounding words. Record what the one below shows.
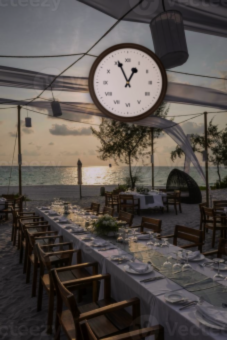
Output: 12h56
